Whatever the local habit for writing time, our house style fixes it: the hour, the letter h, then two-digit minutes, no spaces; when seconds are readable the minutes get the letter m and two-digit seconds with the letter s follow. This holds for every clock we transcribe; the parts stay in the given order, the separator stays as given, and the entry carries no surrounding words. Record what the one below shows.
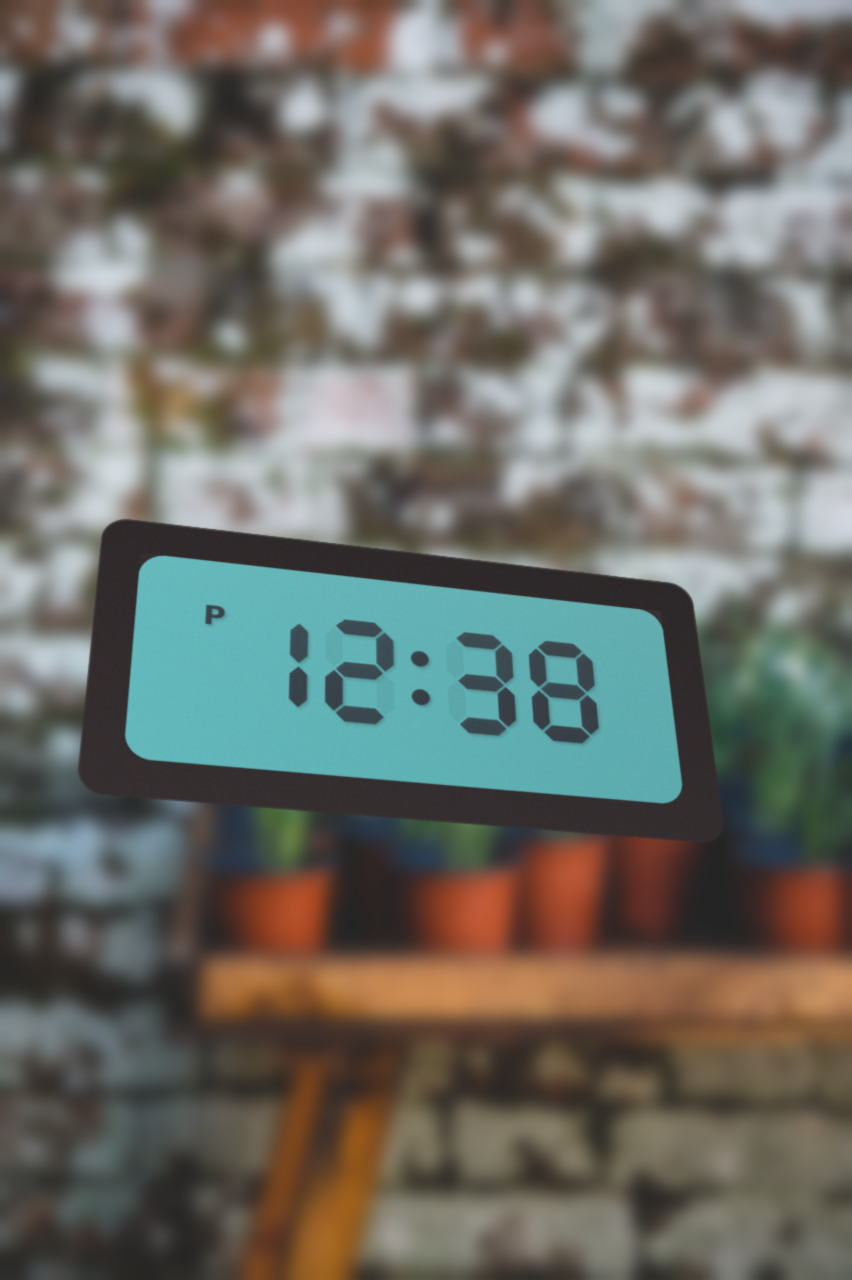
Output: 12h38
